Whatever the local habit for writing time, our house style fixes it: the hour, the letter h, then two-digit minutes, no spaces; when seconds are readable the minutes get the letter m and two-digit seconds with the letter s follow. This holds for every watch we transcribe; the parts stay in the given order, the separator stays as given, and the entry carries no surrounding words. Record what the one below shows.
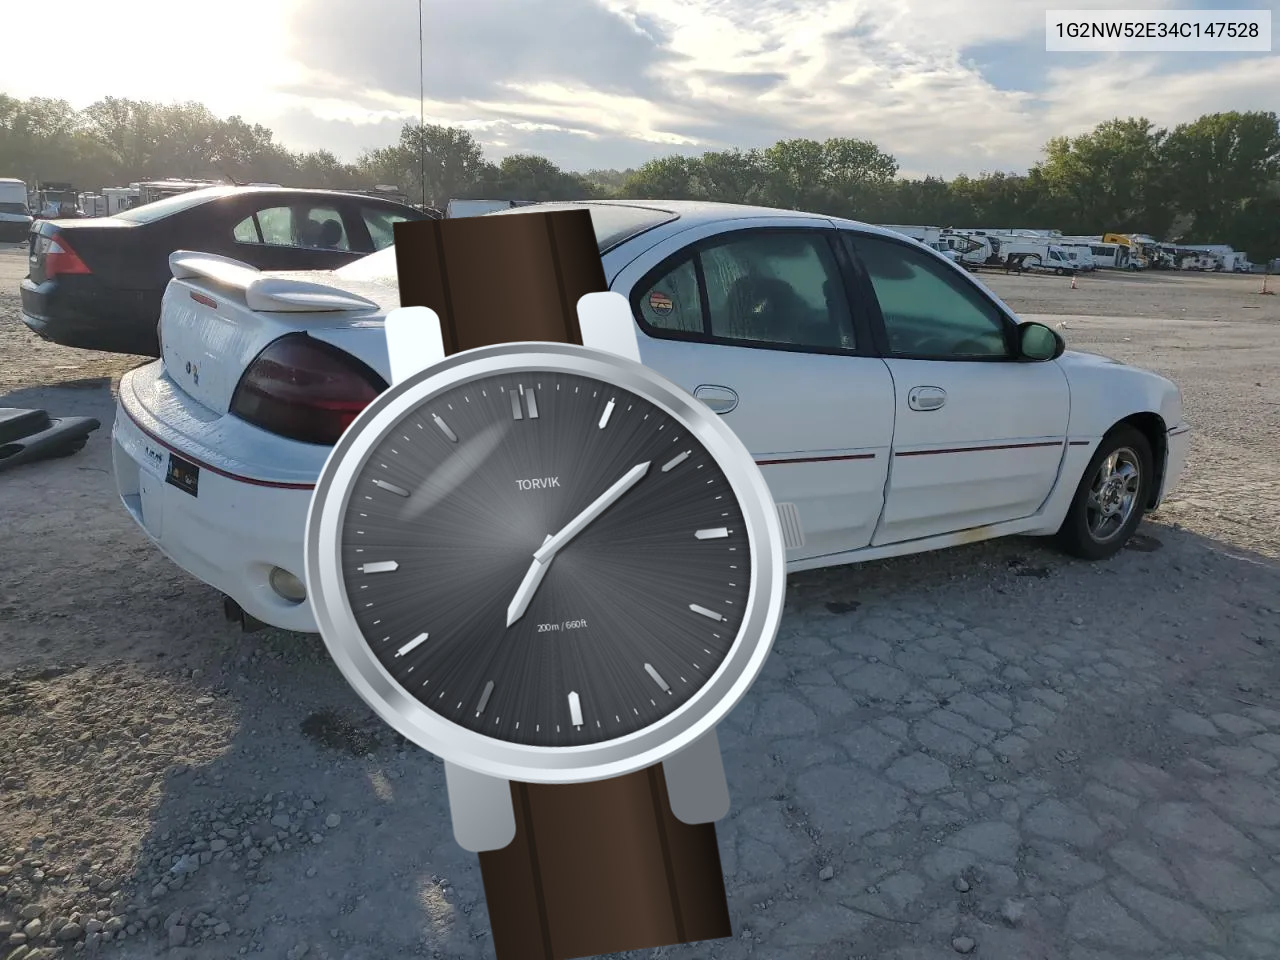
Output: 7h09
